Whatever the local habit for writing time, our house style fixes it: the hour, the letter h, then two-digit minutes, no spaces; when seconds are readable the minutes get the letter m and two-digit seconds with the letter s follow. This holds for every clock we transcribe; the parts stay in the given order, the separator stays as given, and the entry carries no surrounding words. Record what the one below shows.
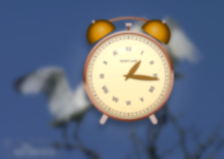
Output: 1h16
